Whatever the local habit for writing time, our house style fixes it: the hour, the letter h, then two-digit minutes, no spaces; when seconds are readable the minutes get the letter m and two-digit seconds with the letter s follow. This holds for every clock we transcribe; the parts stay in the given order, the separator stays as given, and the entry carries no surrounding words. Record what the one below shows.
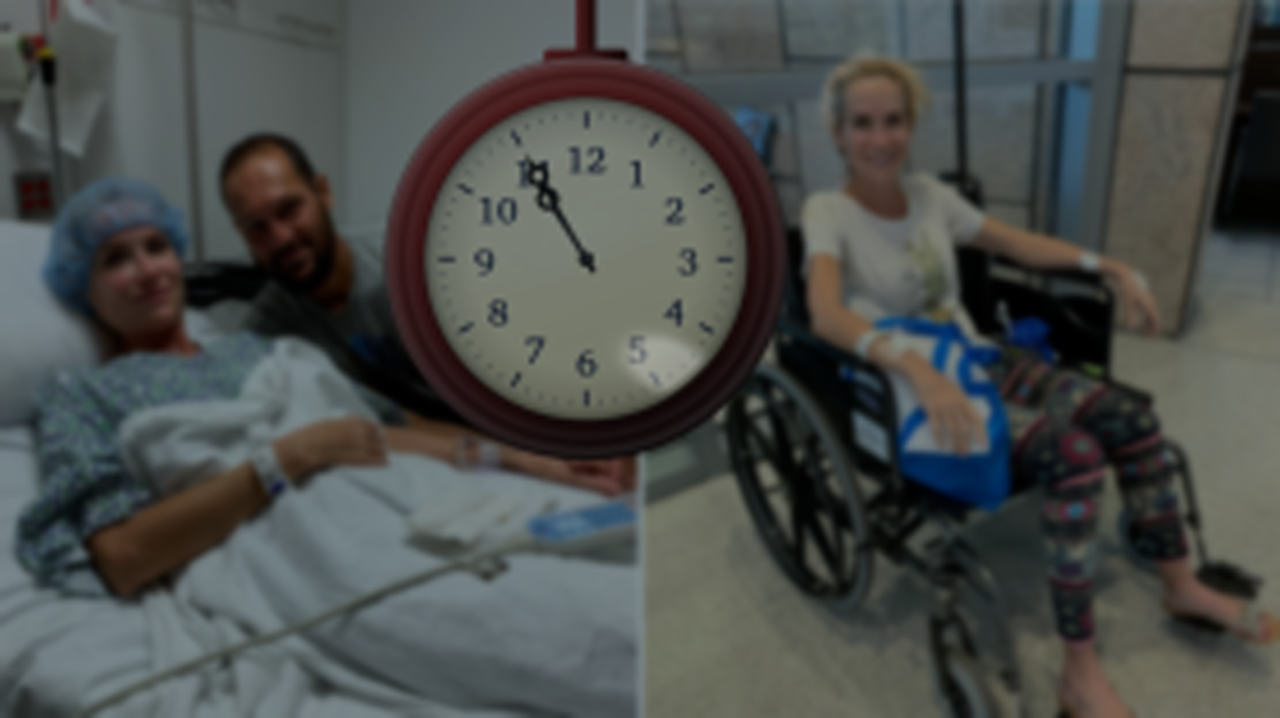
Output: 10h55
